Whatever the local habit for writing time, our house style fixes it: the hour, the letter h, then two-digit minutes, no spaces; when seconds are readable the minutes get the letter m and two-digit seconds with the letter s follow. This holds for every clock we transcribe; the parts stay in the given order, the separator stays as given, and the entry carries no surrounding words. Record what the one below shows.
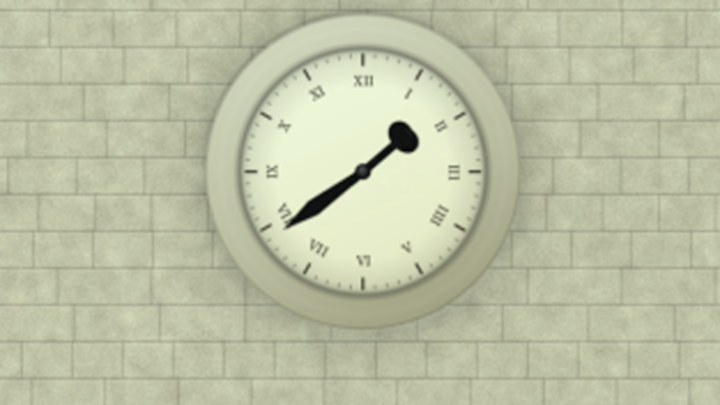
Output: 1h39
